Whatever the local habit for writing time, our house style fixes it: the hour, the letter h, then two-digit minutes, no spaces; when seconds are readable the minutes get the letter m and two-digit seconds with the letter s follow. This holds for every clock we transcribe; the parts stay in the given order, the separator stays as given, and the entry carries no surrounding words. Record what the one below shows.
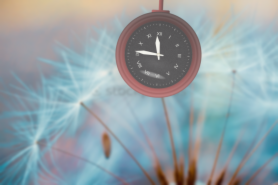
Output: 11h46
